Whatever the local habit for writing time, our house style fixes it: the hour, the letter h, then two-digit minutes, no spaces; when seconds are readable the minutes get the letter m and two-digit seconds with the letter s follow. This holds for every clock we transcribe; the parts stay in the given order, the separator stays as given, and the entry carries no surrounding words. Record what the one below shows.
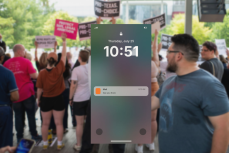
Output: 10h51
